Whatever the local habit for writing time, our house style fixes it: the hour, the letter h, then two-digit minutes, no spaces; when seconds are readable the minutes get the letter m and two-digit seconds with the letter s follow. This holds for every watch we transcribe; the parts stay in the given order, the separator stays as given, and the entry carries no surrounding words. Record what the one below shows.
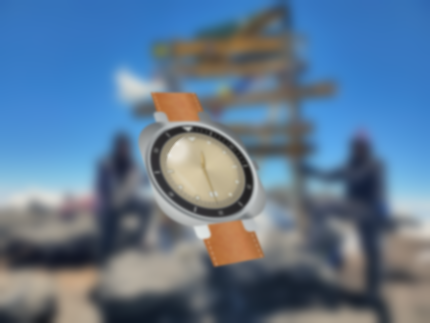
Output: 12h30
